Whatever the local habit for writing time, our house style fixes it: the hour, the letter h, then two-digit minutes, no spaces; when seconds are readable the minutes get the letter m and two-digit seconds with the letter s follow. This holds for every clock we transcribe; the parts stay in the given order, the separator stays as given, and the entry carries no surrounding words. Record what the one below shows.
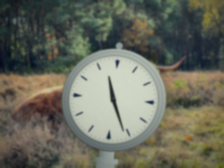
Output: 11h26
